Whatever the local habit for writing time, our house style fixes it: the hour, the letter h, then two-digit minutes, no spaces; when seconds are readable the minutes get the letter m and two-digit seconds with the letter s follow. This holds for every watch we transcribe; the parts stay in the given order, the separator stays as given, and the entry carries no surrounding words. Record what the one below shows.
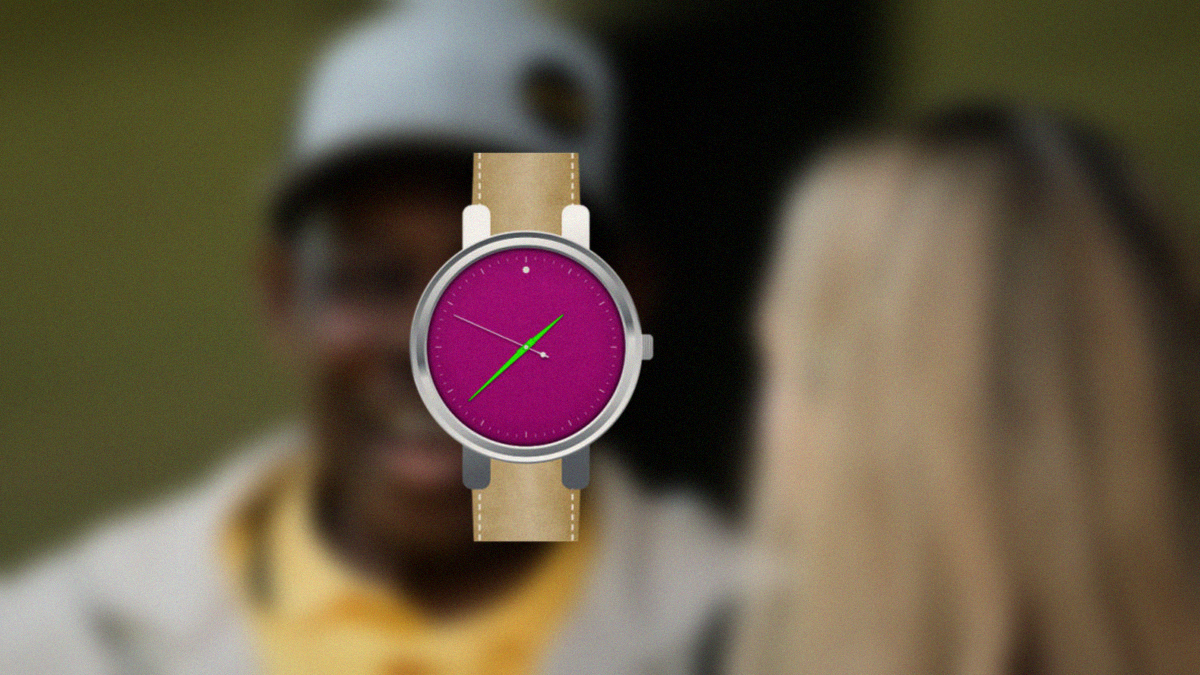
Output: 1h37m49s
